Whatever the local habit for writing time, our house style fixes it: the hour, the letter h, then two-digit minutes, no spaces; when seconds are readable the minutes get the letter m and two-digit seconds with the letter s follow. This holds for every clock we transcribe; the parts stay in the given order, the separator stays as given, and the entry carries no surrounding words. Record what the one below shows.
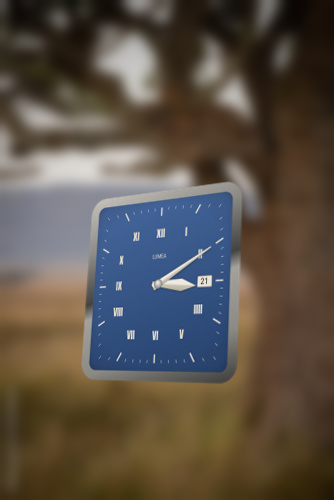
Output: 3h10
